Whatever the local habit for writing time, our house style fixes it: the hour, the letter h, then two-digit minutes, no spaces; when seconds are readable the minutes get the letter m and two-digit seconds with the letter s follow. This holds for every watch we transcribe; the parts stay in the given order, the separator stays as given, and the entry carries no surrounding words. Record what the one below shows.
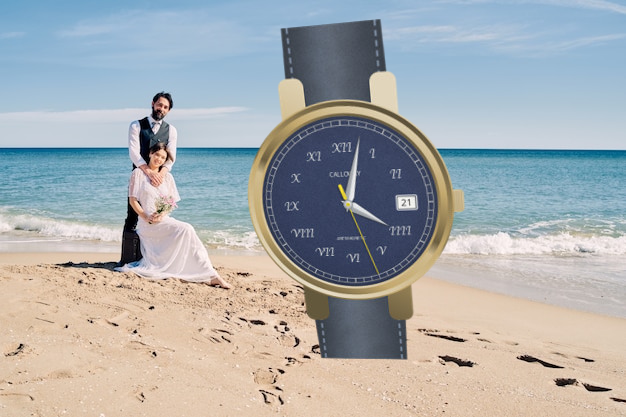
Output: 4h02m27s
